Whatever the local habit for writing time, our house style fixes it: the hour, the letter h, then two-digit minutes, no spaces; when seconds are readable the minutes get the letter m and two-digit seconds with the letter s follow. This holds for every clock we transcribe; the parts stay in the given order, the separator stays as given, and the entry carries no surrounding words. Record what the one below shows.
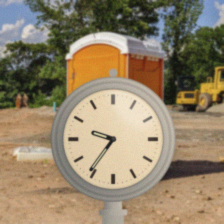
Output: 9h36
